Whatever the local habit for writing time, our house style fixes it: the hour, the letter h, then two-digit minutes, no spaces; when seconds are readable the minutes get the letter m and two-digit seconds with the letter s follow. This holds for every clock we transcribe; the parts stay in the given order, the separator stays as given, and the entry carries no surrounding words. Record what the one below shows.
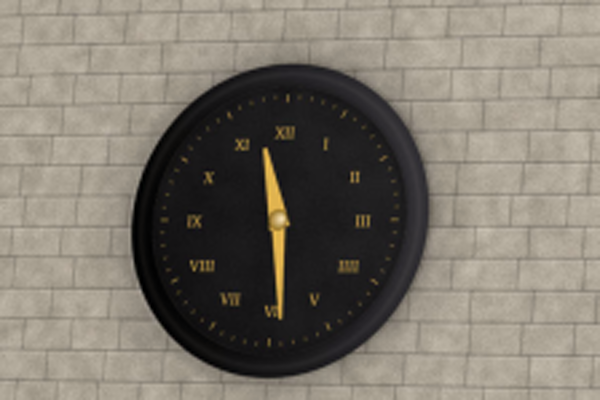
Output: 11h29
